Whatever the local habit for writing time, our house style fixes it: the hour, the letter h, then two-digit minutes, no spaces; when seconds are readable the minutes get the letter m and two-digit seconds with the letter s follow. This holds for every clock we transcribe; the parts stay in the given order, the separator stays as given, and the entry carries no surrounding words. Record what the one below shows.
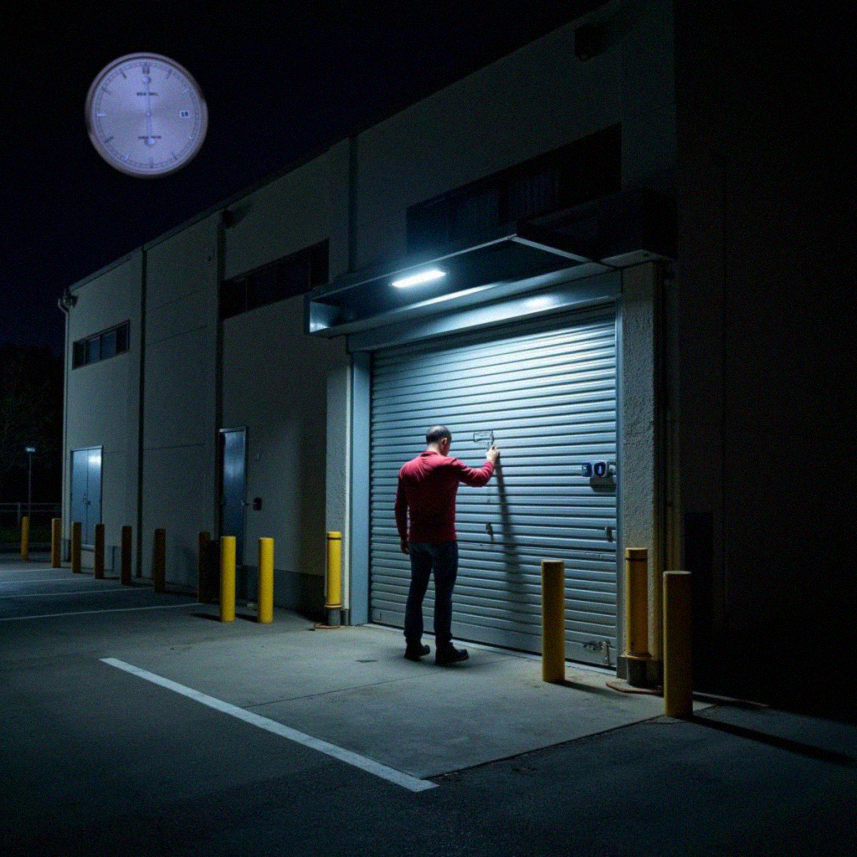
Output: 6h00
